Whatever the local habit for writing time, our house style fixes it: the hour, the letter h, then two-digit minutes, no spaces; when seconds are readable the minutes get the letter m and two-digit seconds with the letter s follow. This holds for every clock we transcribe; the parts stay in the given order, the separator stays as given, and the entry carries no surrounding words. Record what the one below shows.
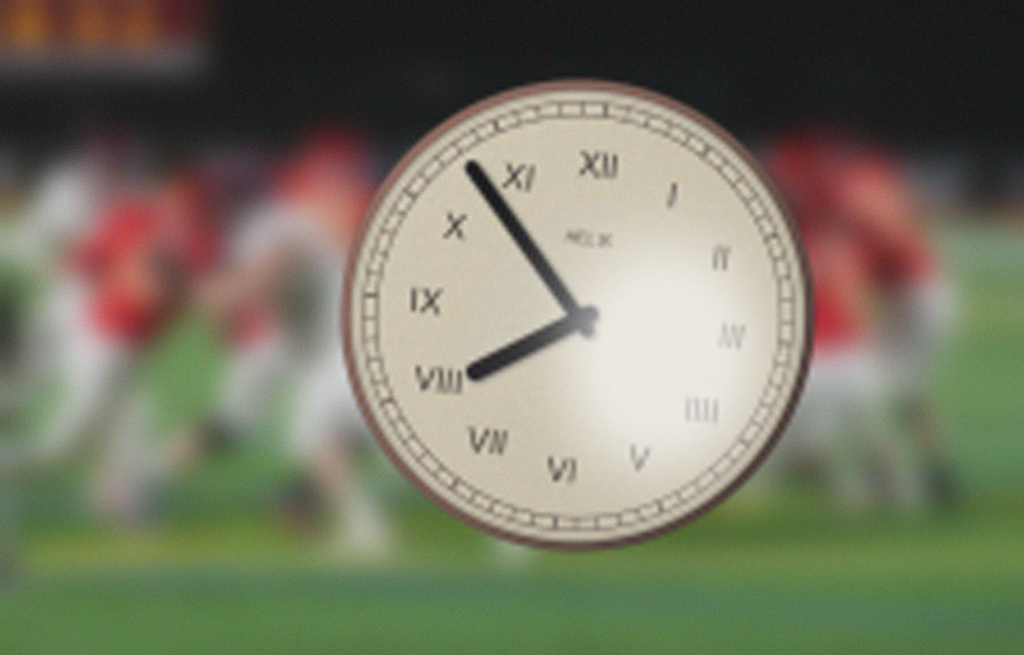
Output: 7h53
